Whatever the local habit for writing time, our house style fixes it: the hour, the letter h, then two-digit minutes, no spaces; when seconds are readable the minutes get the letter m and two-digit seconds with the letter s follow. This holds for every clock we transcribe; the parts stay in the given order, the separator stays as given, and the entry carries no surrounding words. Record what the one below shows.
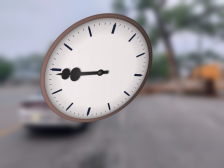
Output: 8h44
